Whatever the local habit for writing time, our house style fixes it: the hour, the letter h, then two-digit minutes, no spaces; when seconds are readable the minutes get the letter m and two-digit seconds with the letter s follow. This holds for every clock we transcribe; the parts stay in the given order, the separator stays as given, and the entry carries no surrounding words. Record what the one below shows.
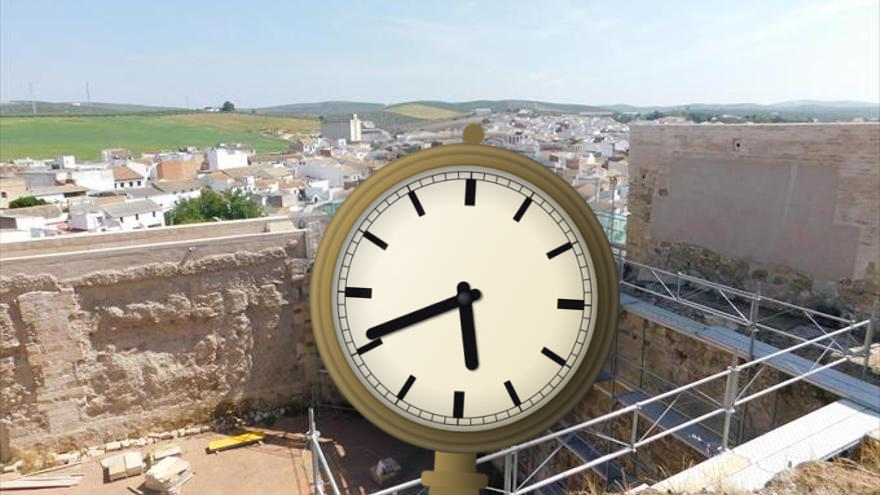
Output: 5h41
